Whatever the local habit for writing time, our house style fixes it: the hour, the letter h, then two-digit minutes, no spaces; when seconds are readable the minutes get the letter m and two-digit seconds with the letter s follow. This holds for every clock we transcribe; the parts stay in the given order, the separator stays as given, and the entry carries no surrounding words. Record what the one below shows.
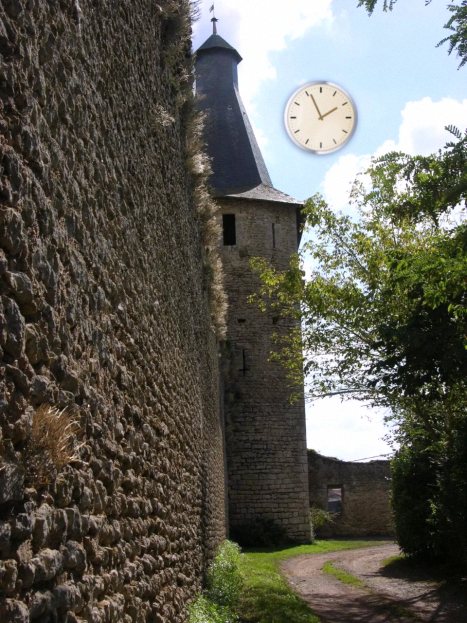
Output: 1h56
